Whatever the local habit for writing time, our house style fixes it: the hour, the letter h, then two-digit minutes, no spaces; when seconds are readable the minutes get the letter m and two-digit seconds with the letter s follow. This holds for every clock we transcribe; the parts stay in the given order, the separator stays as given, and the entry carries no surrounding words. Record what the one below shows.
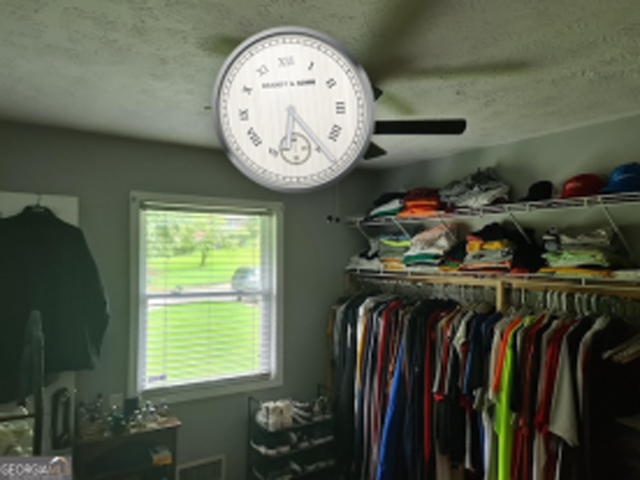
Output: 6h24
